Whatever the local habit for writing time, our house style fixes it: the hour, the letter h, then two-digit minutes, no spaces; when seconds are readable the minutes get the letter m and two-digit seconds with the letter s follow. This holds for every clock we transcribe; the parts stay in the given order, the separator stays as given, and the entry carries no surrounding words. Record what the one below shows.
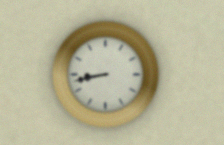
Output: 8h43
